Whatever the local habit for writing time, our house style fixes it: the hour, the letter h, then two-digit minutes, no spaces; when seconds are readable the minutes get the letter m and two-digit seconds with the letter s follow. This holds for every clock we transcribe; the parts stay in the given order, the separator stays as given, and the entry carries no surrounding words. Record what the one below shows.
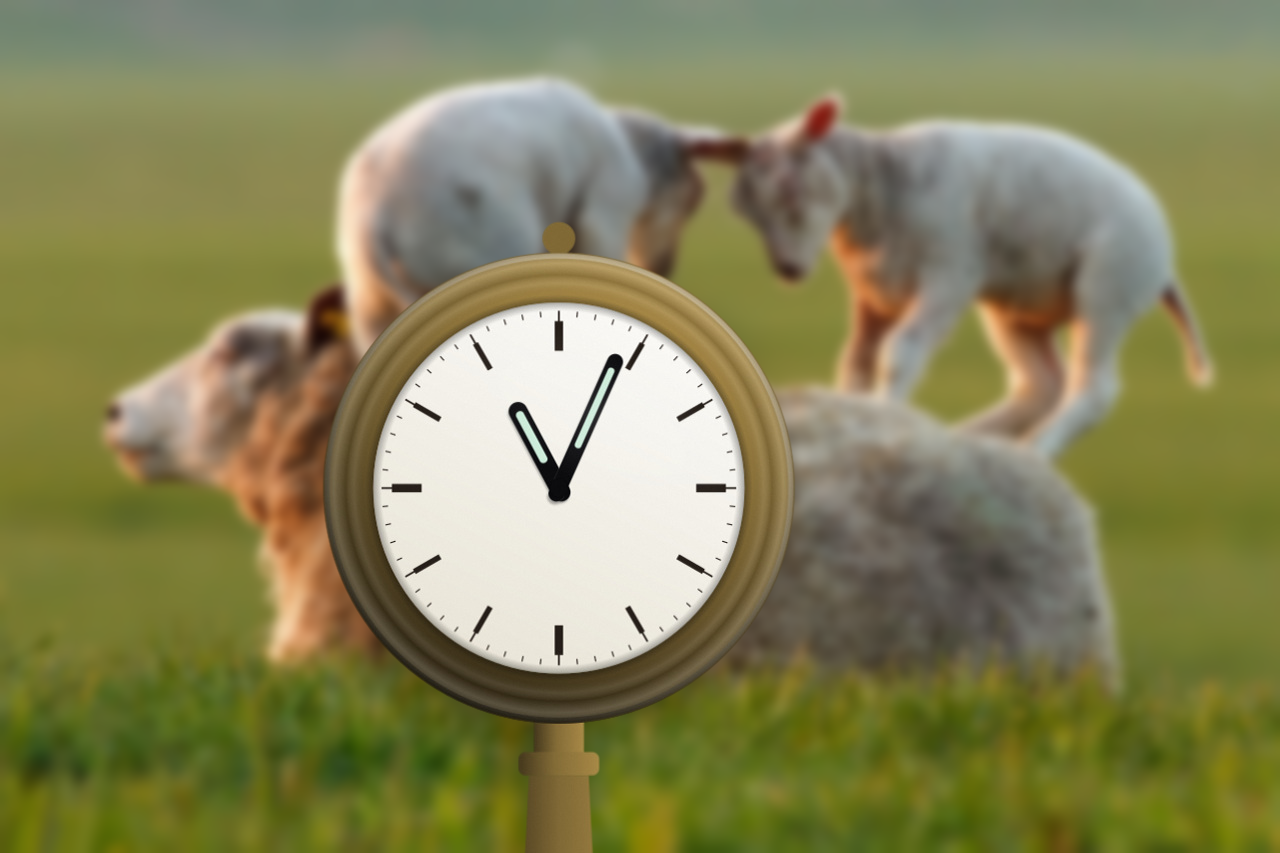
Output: 11h04
